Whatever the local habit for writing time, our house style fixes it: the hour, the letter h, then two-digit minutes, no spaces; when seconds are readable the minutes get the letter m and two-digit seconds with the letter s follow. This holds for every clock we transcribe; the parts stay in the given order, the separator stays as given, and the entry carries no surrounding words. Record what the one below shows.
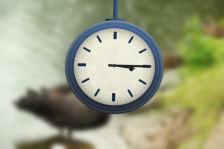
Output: 3h15
